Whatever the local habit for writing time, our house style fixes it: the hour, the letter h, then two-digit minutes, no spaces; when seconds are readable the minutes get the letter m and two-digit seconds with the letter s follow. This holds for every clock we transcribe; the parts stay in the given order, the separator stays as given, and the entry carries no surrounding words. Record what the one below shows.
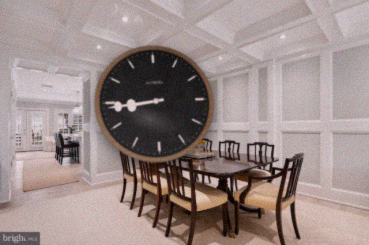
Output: 8h44
